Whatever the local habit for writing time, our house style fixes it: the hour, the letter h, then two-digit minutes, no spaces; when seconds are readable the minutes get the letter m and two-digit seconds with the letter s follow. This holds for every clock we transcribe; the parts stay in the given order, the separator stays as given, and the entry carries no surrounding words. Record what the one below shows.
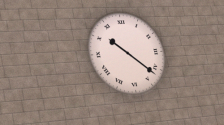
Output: 10h22
